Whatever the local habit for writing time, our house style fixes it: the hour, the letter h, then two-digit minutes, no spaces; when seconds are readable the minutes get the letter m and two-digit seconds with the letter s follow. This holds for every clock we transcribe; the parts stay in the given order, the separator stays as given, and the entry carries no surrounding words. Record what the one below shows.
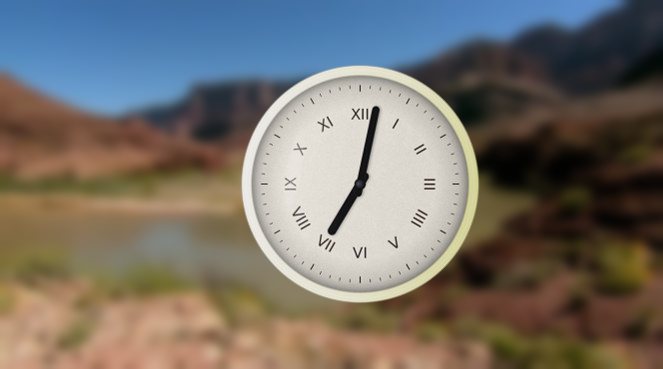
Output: 7h02
